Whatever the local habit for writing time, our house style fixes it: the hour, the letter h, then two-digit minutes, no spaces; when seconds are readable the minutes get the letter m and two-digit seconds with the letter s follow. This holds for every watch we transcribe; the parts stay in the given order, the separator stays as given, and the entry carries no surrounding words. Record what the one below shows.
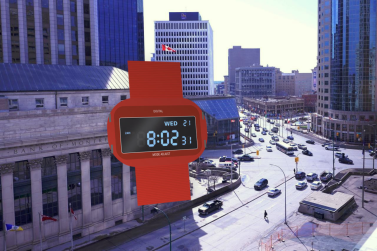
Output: 8h02m31s
